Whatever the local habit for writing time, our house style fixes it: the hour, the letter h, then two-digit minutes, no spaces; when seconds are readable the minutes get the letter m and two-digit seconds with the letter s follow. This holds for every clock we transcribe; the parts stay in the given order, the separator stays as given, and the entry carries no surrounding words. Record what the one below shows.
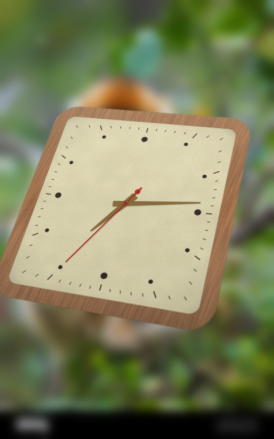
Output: 7h13m35s
